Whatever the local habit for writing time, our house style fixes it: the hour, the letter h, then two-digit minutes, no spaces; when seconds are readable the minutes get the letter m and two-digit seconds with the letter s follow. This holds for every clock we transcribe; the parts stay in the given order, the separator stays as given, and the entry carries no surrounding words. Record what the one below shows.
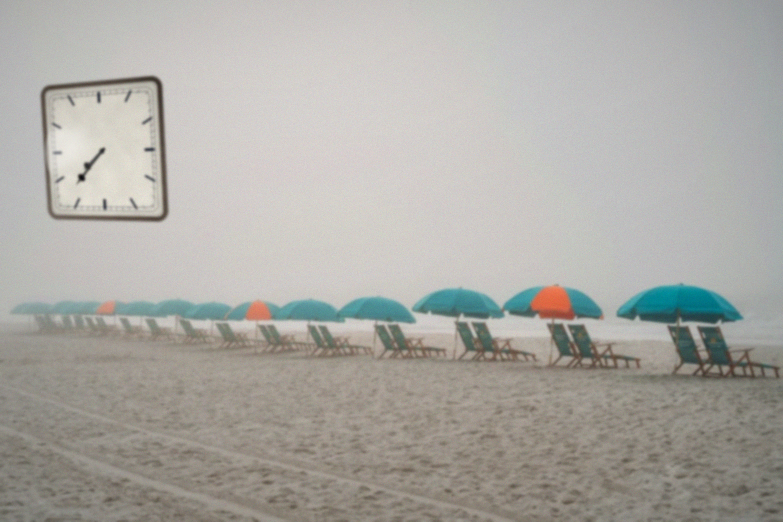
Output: 7h37
